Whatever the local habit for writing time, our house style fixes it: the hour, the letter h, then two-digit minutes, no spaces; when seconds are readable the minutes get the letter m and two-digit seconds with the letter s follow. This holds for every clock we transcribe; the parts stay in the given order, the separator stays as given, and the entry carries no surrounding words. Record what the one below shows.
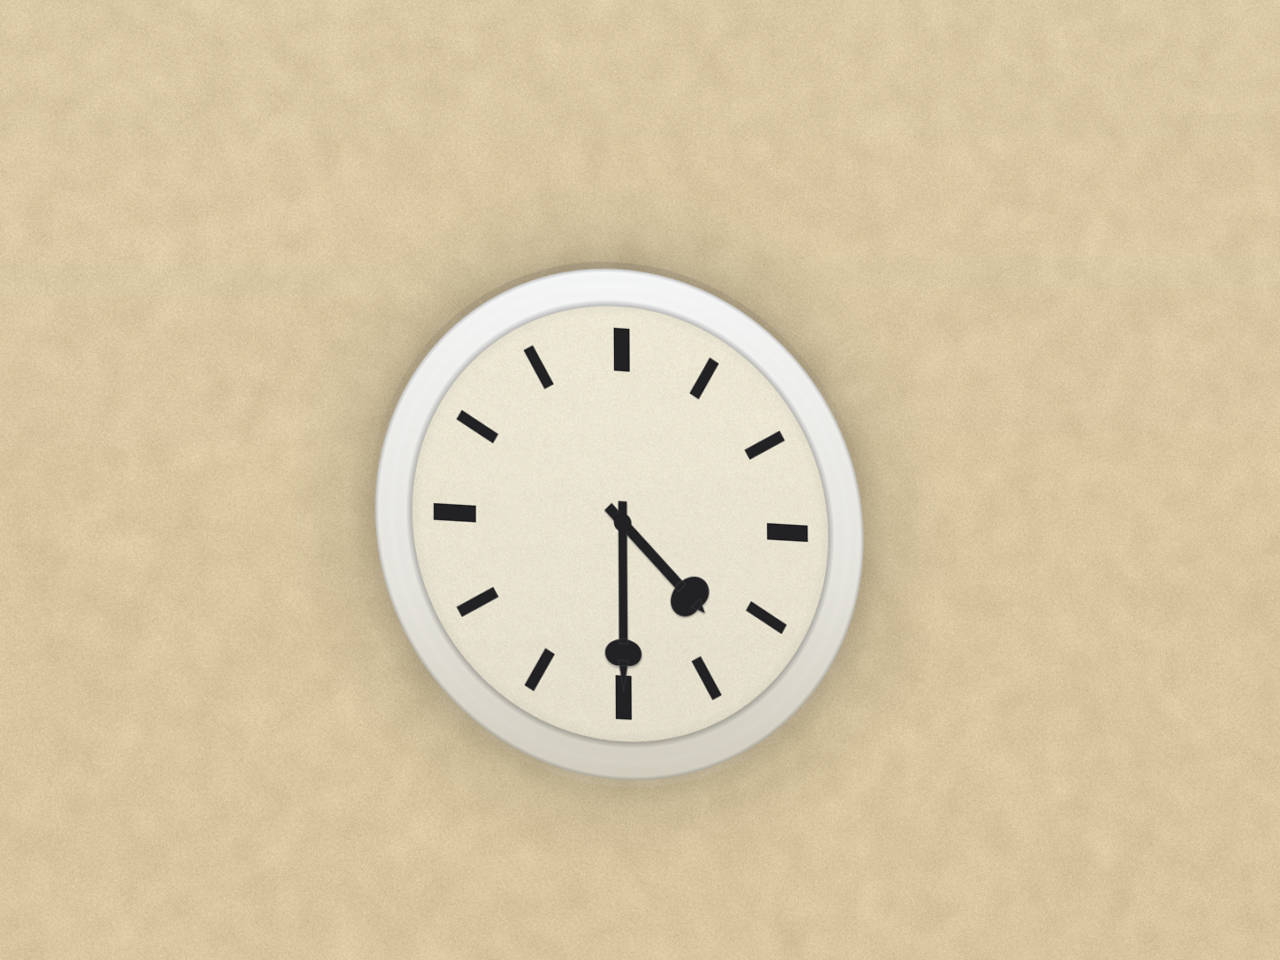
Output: 4h30
